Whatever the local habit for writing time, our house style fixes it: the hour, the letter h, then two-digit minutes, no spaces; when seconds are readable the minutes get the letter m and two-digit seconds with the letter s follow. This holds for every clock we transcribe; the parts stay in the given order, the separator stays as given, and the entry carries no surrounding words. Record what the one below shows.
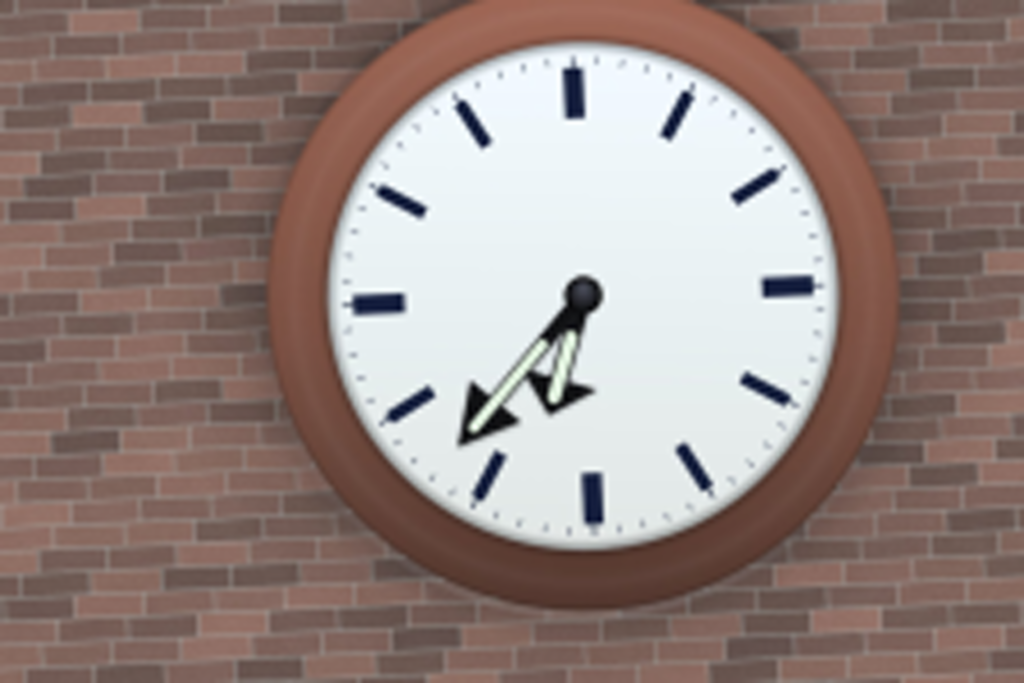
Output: 6h37
